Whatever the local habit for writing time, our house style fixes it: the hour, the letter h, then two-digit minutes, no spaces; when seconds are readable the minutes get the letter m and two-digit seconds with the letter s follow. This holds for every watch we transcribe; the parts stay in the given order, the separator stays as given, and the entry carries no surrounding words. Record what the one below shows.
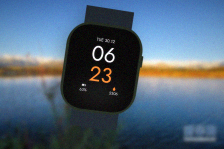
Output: 6h23
